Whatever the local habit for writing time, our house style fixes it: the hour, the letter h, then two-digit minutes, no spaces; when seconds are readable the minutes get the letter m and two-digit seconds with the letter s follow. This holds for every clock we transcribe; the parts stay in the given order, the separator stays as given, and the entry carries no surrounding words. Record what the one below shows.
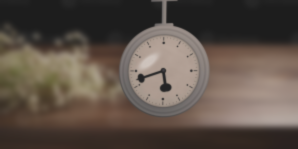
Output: 5h42
